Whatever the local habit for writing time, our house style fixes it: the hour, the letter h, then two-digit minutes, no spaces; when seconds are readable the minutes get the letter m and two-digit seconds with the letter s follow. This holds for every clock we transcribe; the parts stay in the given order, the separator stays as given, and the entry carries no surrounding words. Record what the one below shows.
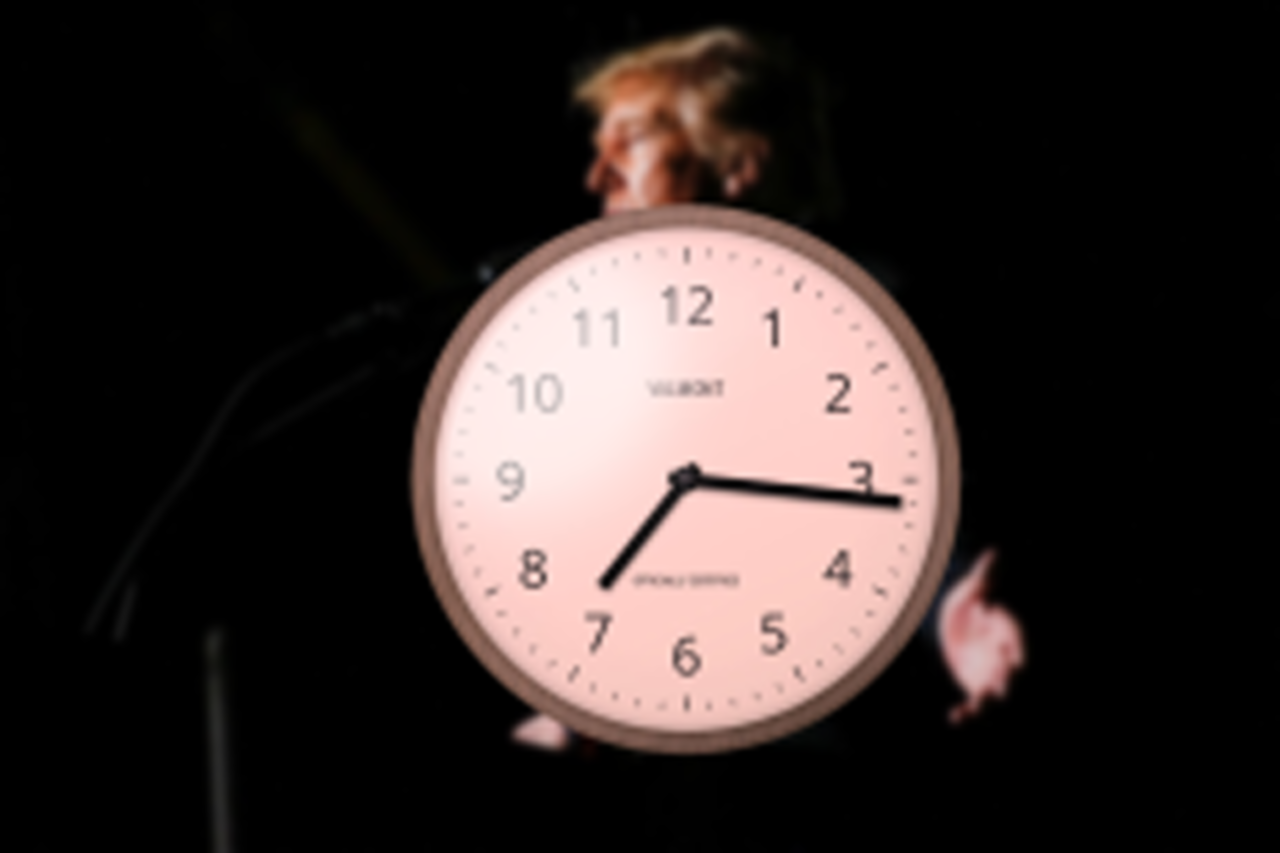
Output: 7h16
